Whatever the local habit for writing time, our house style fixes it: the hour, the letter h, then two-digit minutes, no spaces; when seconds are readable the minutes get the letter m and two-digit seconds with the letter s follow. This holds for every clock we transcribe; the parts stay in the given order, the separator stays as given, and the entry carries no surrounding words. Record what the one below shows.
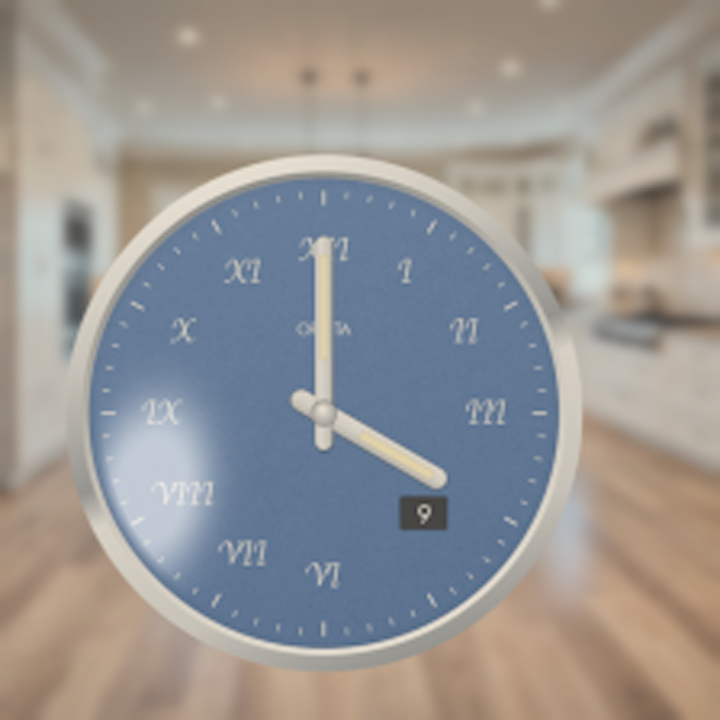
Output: 4h00
